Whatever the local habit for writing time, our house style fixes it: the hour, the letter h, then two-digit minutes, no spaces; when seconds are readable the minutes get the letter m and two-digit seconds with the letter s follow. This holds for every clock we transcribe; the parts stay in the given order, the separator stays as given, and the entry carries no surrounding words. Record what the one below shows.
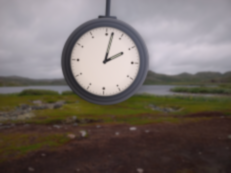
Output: 2h02
